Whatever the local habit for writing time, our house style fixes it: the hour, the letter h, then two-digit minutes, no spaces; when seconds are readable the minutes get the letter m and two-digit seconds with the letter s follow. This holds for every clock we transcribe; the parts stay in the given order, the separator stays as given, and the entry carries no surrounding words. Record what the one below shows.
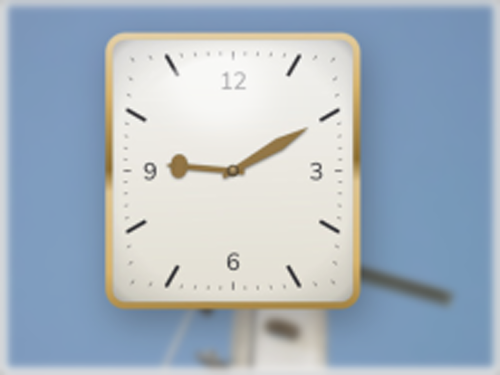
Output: 9h10
